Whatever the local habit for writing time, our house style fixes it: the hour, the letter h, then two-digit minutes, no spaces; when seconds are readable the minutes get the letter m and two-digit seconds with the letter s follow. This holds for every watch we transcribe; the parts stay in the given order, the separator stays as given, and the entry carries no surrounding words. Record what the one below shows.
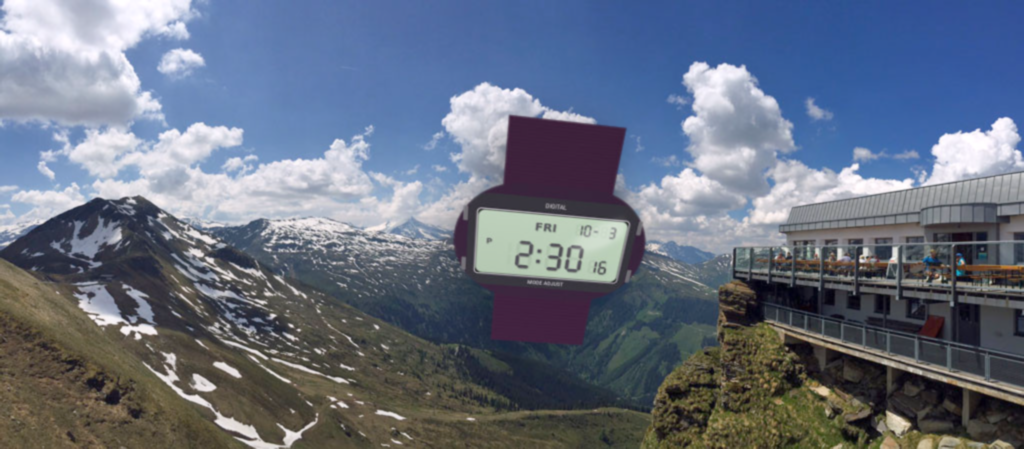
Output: 2h30m16s
